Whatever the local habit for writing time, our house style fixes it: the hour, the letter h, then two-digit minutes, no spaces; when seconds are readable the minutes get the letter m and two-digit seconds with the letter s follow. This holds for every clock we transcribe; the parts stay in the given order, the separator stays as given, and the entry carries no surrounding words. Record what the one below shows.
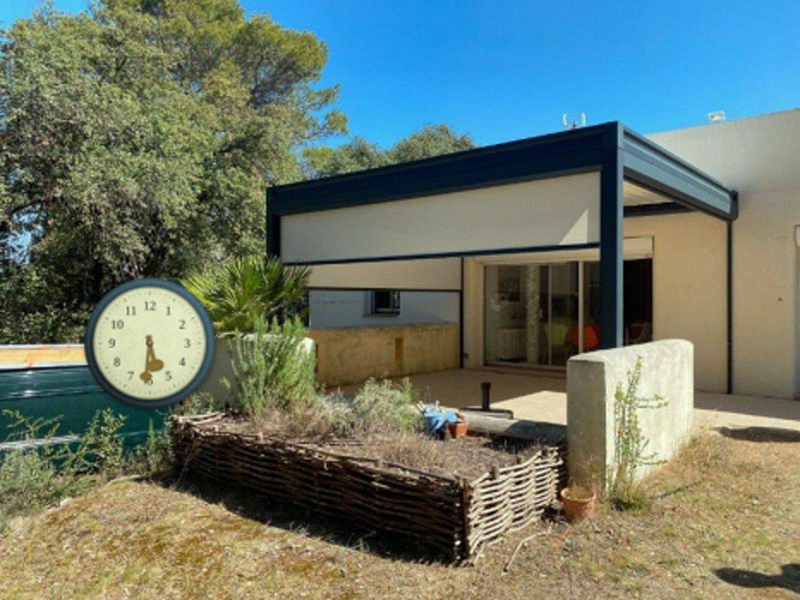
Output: 5h31
